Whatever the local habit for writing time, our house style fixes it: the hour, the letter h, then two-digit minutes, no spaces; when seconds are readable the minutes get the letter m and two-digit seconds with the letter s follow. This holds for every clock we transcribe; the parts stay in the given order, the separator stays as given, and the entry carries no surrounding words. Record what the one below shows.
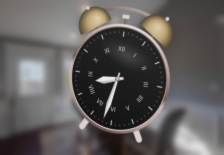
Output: 8h32
